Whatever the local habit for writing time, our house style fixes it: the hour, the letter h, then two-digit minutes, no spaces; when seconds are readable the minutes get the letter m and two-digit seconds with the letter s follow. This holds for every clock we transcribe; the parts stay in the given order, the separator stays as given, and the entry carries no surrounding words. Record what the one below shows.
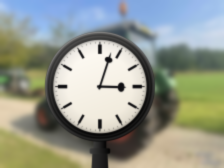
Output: 3h03
